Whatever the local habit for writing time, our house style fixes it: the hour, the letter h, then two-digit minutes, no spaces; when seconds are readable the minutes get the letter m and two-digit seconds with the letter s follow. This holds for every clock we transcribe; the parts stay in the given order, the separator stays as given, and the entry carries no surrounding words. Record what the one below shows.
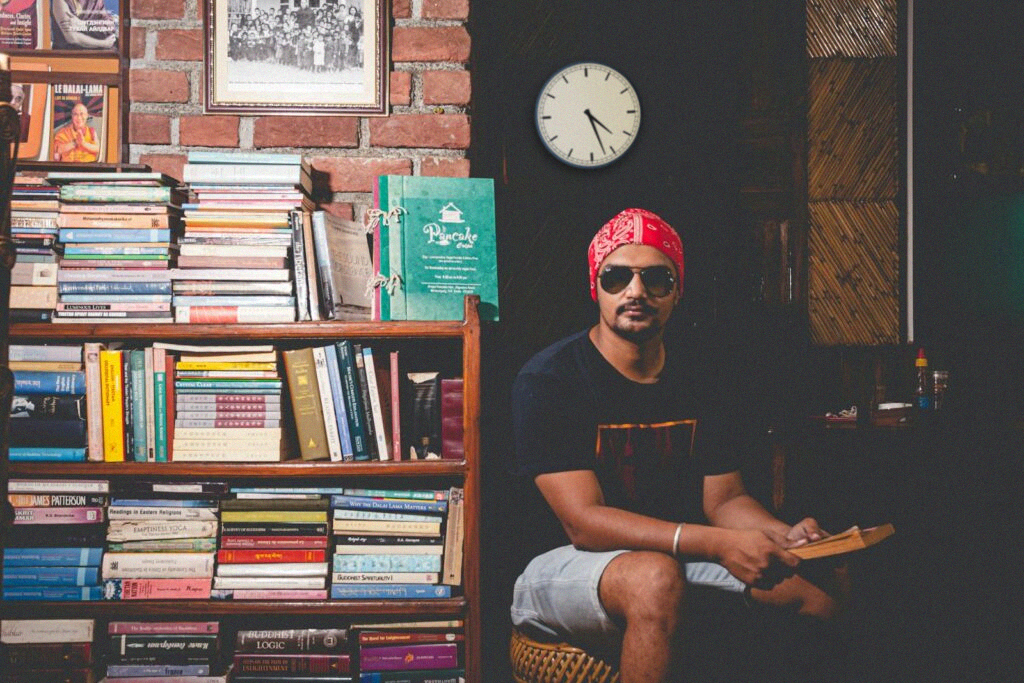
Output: 4h27
